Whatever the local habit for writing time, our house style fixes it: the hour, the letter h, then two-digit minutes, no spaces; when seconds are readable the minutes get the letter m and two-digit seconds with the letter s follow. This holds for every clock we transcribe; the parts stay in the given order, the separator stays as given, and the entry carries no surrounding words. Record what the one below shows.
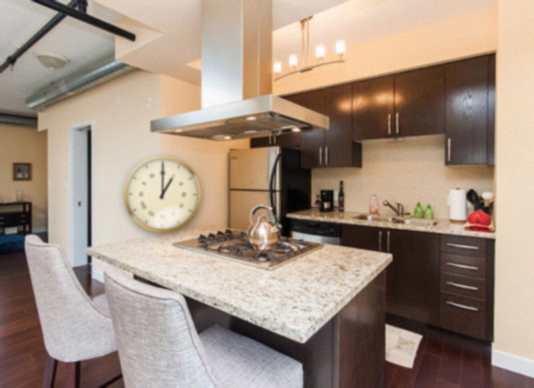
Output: 1h00
